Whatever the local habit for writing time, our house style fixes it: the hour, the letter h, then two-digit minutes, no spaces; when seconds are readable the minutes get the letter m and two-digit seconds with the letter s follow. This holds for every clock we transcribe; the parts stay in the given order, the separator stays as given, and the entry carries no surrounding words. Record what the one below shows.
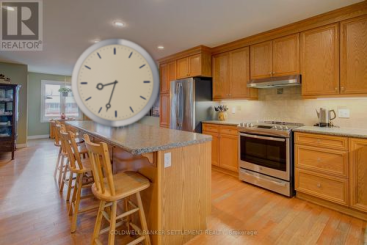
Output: 8h33
